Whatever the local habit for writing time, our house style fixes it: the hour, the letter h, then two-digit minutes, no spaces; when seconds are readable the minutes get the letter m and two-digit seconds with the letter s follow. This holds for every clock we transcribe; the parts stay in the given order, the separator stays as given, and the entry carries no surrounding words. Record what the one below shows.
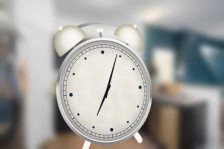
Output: 7h04
